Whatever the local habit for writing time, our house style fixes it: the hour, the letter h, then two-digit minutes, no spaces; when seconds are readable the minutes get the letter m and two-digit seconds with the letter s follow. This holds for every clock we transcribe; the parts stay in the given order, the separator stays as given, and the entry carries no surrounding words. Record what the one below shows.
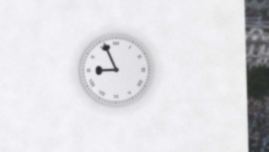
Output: 8h56
